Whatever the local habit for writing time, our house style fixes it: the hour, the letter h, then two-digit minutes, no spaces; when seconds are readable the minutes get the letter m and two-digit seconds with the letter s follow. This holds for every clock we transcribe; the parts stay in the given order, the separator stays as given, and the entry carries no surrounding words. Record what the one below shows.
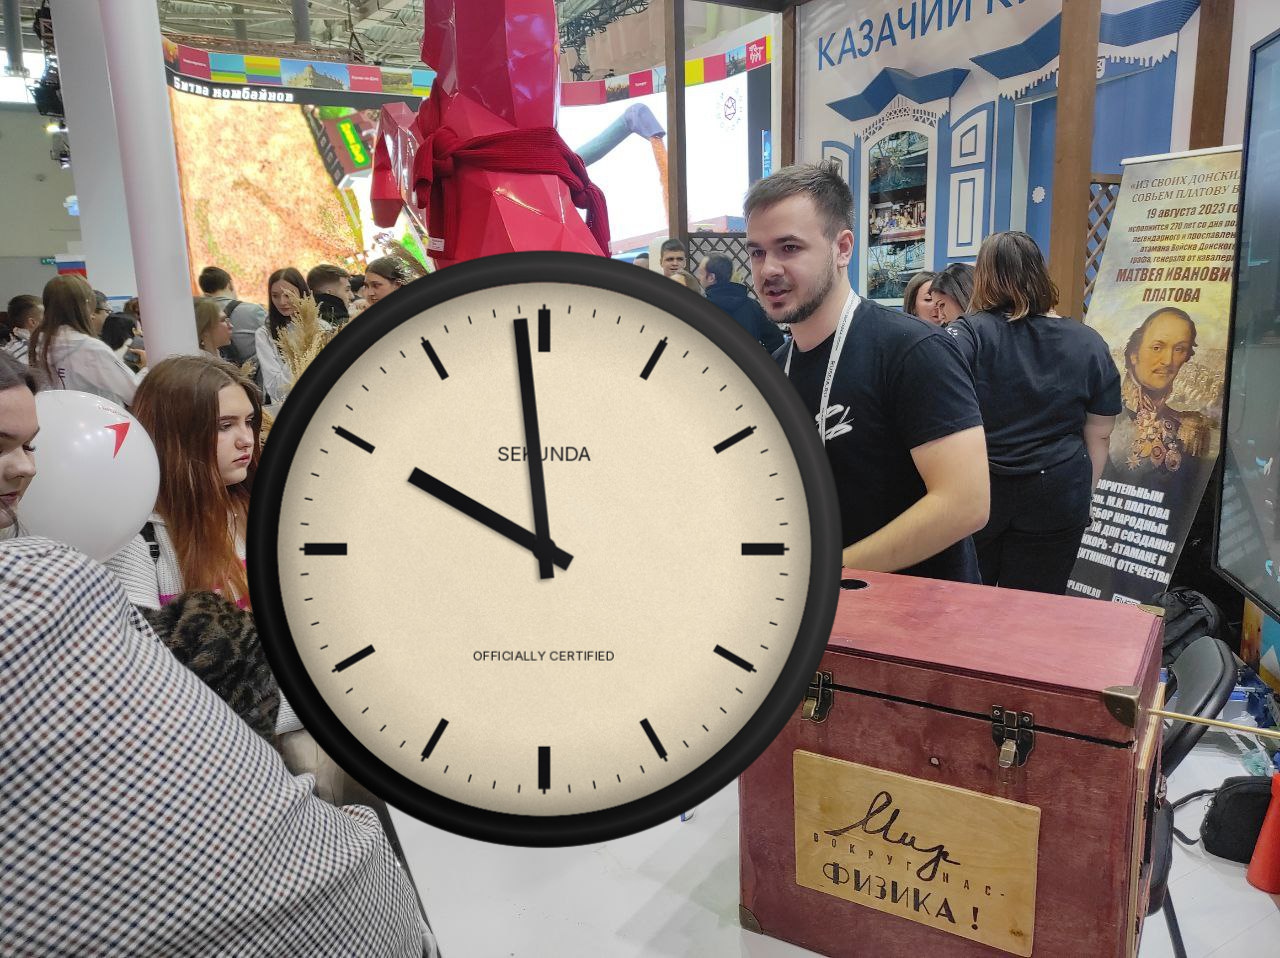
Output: 9h59
